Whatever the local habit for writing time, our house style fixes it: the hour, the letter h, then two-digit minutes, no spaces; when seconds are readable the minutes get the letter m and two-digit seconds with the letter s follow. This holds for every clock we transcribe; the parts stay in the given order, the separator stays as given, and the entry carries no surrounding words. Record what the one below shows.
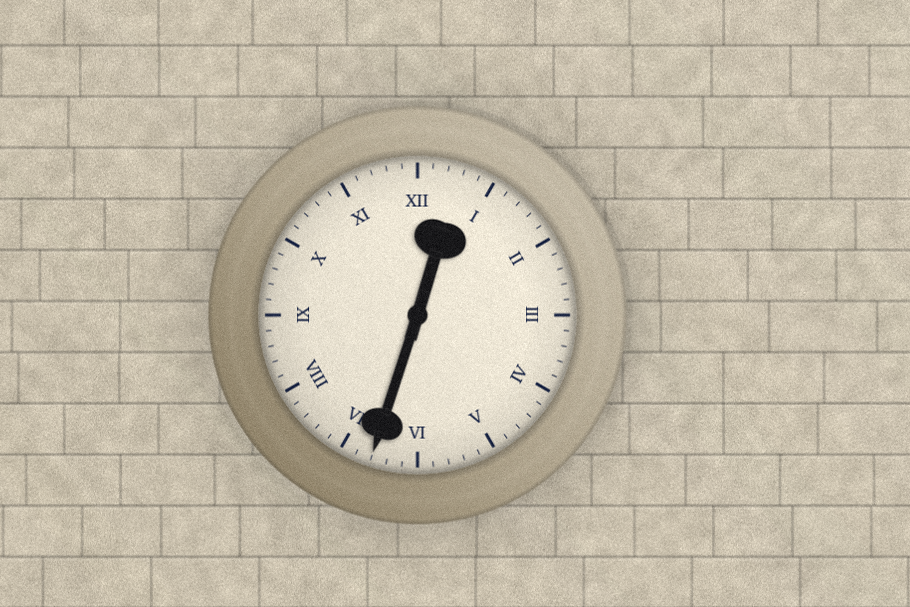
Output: 12h33
